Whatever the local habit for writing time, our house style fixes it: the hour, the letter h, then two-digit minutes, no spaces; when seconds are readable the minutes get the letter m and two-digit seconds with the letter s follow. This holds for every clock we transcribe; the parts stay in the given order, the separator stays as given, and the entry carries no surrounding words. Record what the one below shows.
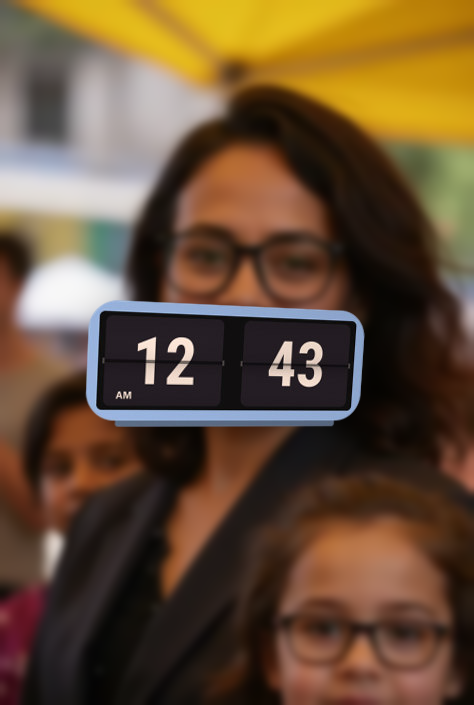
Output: 12h43
